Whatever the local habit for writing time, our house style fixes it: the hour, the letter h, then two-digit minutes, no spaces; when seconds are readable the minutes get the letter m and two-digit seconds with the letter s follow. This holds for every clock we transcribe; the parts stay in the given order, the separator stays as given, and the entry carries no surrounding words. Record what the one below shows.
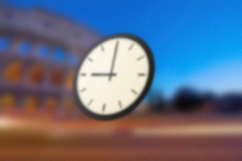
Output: 9h00
